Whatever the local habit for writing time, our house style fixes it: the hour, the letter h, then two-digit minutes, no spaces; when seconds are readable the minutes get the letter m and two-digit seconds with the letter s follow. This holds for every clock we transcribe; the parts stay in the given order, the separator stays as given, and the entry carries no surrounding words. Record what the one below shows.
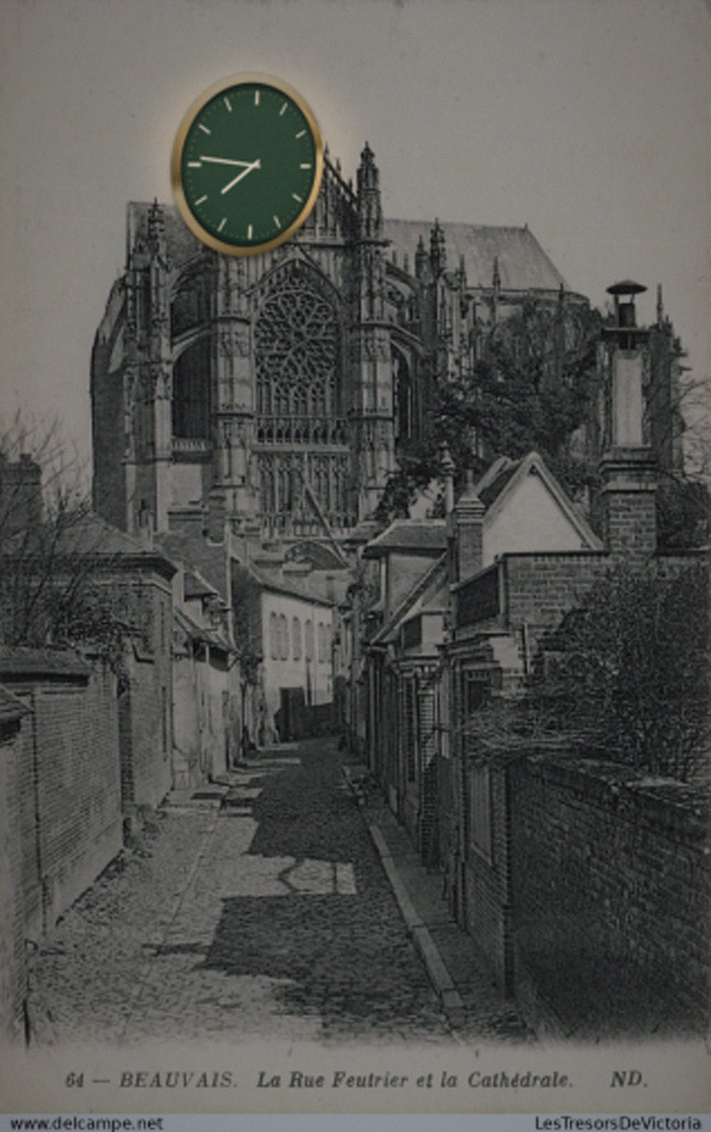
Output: 7h46
